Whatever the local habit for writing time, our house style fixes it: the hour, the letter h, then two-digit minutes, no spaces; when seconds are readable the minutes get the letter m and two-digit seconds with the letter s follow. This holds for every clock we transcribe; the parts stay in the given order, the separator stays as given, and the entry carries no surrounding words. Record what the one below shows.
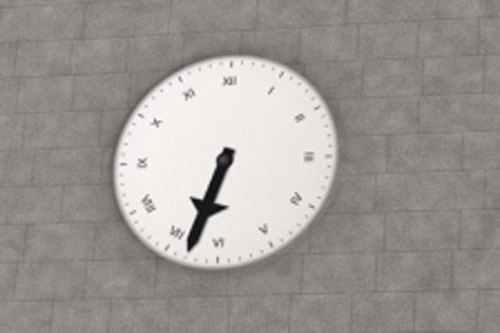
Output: 6h33
